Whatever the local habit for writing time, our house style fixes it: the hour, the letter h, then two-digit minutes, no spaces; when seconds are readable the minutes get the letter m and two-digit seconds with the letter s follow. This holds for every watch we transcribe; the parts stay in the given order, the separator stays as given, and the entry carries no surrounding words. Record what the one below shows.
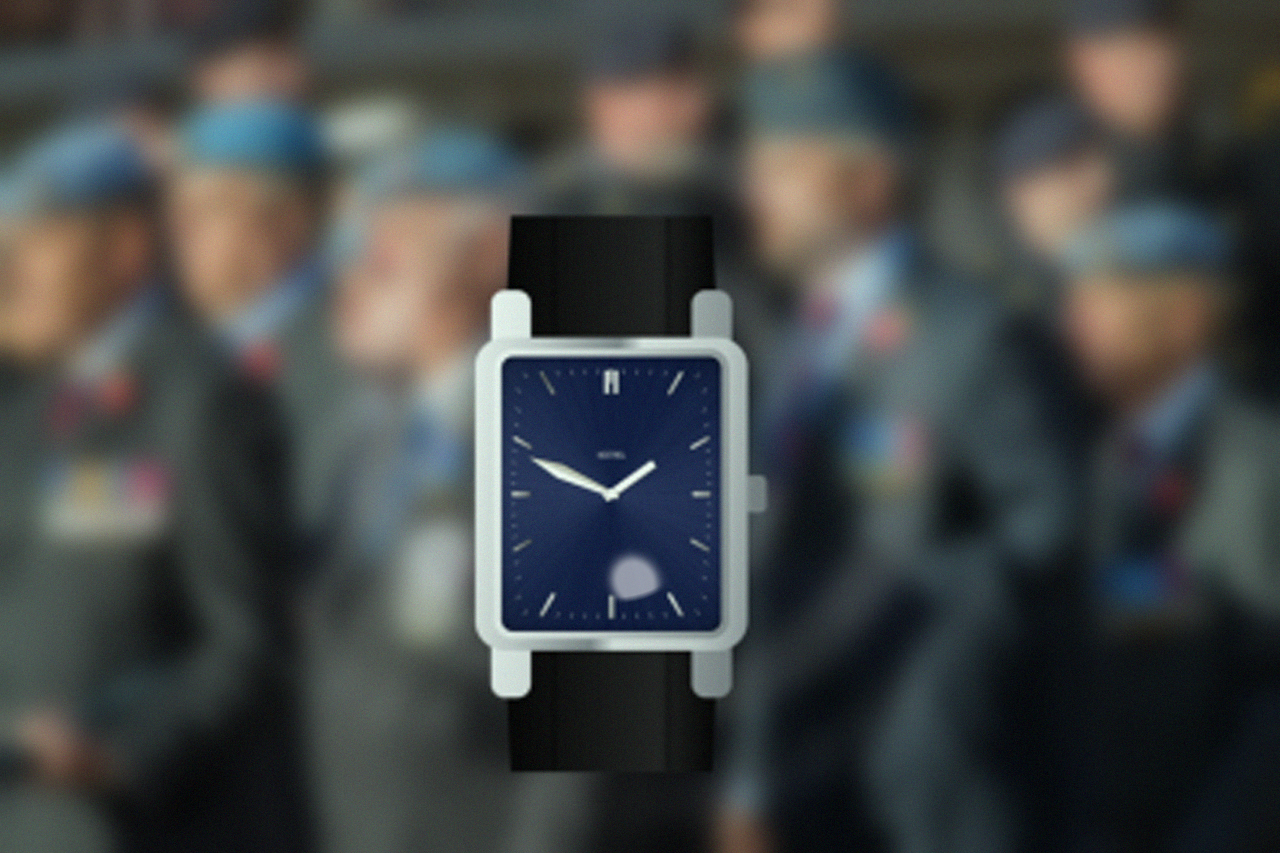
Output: 1h49
